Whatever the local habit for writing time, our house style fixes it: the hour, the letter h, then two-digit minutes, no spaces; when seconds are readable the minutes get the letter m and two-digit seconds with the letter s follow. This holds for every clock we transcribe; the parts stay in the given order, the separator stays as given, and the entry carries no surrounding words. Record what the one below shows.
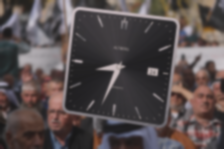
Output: 8h33
